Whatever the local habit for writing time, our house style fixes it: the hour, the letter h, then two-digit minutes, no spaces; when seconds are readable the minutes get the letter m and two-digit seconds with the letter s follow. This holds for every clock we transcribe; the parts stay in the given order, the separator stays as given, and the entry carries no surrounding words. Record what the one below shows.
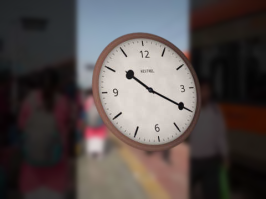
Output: 10h20
